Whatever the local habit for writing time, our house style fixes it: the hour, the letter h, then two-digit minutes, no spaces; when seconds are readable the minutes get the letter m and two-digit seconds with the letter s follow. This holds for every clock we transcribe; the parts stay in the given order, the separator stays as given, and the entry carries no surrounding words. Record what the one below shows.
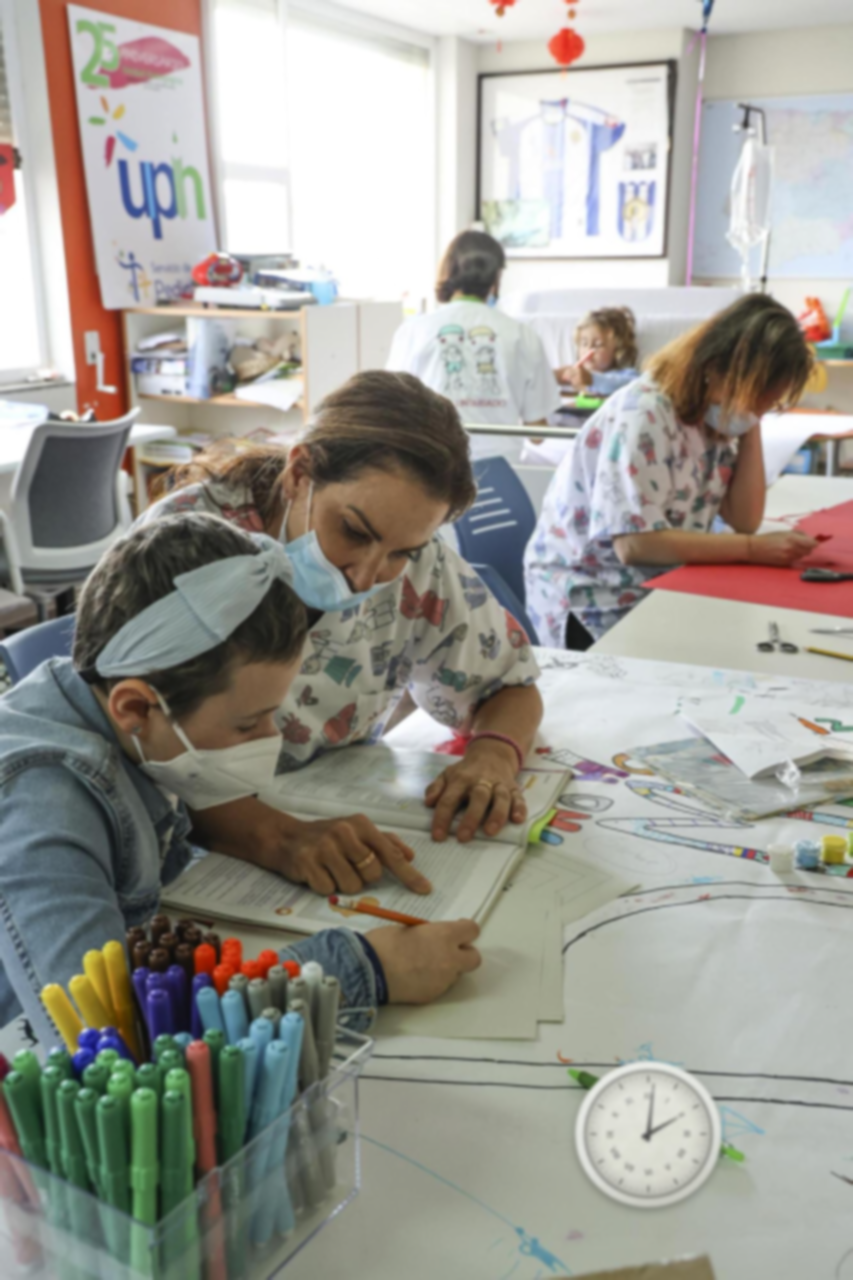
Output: 2h01
